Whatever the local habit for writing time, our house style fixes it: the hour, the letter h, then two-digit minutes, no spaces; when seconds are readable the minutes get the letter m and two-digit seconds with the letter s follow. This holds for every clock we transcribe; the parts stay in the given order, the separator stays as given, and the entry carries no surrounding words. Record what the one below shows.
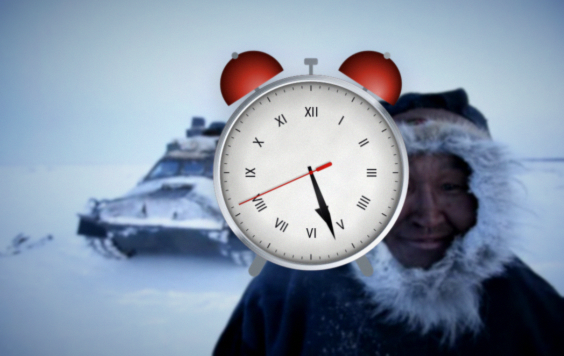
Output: 5h26m41s
